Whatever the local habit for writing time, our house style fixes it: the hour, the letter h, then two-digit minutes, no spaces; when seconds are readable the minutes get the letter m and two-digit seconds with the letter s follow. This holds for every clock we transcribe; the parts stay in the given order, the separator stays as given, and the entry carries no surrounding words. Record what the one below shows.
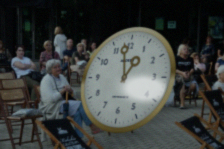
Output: 12h58
